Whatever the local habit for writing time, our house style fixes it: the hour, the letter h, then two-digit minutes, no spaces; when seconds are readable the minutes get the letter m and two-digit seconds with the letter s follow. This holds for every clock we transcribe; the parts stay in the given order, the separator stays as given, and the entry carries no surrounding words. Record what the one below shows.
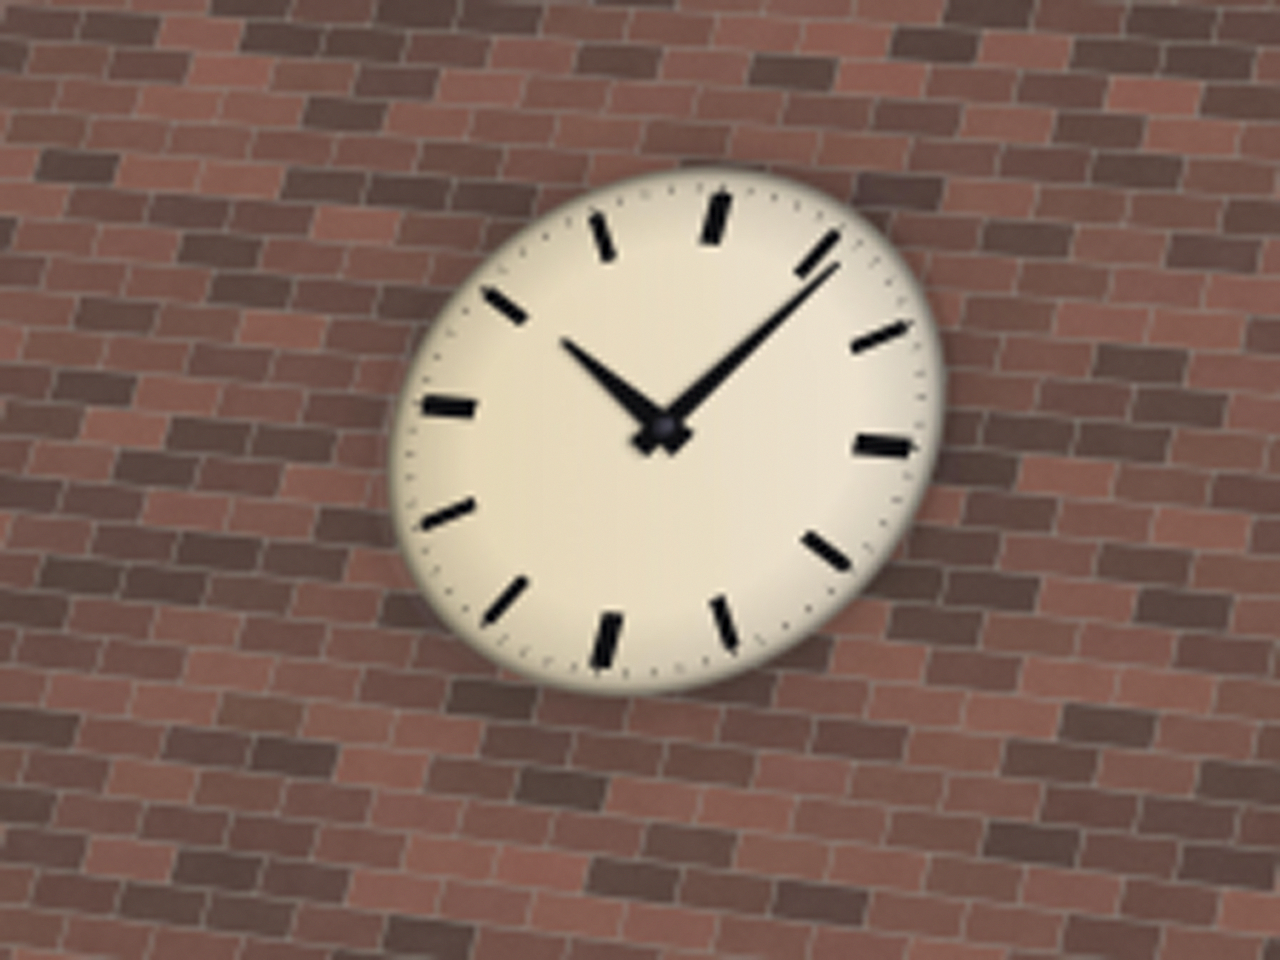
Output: 10h06
